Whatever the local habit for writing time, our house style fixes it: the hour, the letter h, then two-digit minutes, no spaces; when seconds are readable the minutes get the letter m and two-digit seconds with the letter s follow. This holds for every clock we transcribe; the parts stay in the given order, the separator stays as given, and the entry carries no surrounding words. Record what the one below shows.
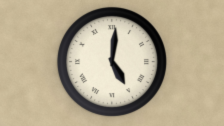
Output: 5h01
